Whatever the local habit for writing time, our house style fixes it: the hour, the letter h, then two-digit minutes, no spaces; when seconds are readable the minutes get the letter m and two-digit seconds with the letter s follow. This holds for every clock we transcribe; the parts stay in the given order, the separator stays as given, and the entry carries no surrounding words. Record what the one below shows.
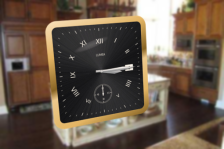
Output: 3h15
